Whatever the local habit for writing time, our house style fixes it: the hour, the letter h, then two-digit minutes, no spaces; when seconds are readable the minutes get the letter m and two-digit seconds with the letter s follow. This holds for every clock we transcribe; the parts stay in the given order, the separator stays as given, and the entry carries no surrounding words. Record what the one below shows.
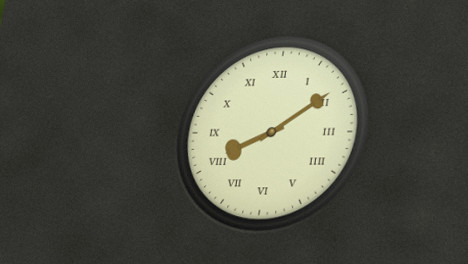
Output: 8h09
